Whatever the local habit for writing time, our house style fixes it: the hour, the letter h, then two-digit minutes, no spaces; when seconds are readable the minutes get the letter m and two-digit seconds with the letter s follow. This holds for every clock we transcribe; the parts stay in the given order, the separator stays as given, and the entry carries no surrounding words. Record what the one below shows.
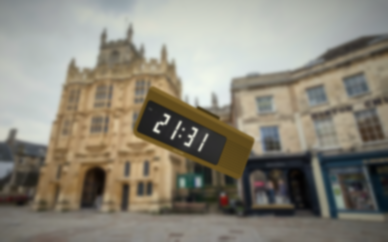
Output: 21h31
